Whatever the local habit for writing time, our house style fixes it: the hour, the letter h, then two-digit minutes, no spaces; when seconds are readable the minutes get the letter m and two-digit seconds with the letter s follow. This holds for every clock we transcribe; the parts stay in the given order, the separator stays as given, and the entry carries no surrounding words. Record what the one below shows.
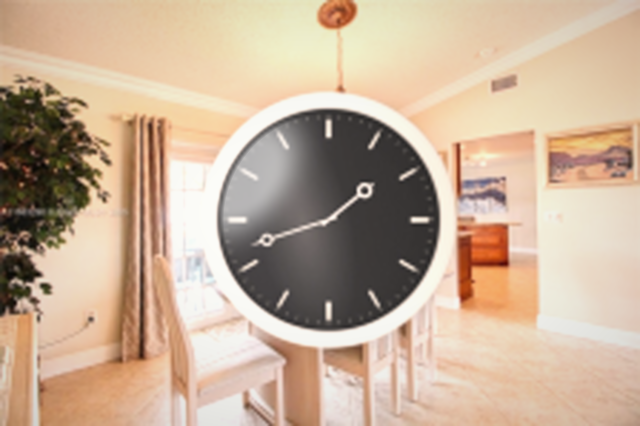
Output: 1h42
